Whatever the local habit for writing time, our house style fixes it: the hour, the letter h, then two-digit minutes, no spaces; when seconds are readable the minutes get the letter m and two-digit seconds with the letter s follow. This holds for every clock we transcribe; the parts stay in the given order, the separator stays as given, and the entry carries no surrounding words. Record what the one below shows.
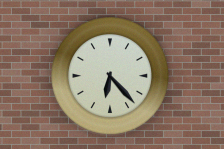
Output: 6h23
